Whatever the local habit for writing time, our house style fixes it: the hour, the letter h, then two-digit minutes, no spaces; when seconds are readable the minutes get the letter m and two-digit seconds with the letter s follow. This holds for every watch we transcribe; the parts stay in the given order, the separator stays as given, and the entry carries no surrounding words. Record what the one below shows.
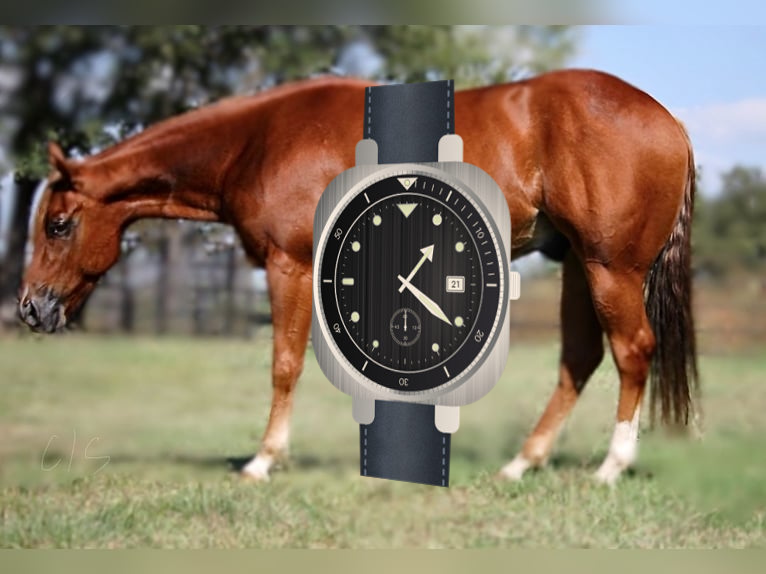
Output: 1h21
